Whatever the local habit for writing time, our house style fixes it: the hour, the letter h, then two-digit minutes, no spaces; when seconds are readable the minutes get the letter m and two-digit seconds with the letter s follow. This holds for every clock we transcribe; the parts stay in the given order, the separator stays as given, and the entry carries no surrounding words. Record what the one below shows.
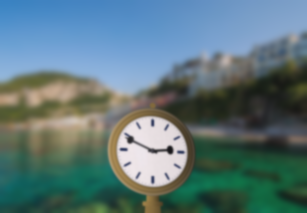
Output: 2h49
